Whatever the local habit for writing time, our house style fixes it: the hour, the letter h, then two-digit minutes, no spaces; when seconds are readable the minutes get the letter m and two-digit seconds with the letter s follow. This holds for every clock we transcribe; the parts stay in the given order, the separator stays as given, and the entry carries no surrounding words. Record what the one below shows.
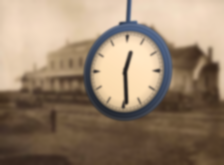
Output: 12h29
